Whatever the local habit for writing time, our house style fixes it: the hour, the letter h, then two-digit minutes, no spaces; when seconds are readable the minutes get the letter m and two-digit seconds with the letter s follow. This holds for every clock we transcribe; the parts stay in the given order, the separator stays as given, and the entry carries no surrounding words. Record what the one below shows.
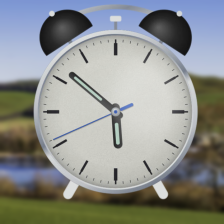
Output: 5h51m41s
